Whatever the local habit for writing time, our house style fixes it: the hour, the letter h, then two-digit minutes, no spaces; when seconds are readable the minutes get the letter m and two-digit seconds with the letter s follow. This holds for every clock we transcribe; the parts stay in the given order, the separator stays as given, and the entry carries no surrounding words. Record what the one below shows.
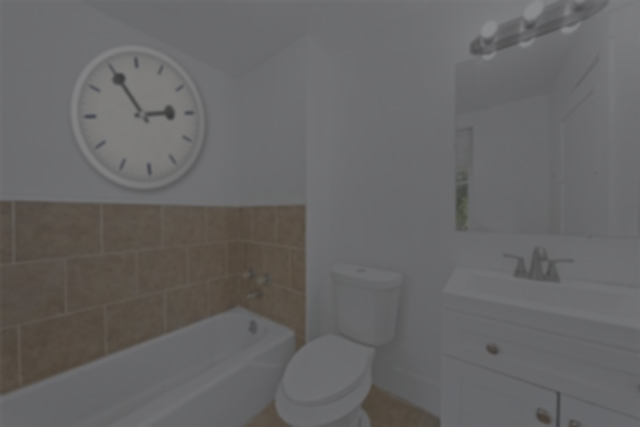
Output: 2h55
